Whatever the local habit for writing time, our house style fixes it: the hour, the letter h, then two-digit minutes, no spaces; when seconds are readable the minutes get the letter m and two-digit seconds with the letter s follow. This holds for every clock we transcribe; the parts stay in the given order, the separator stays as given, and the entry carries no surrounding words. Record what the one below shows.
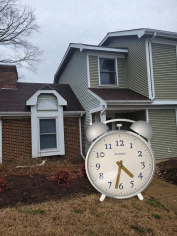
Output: 4h32
